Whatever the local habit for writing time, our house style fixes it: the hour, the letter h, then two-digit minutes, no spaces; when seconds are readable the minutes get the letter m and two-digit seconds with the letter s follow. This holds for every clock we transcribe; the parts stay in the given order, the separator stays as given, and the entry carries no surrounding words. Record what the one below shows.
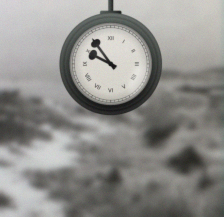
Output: 9h54
